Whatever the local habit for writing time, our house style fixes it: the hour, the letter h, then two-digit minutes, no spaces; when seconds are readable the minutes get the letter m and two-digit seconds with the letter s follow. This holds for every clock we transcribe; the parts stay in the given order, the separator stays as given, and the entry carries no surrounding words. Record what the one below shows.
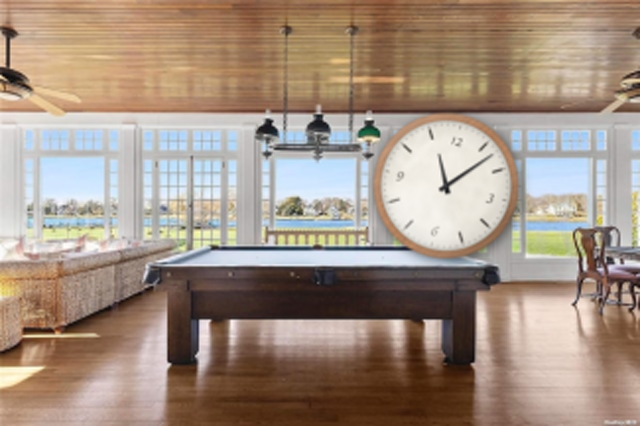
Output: 11h07
